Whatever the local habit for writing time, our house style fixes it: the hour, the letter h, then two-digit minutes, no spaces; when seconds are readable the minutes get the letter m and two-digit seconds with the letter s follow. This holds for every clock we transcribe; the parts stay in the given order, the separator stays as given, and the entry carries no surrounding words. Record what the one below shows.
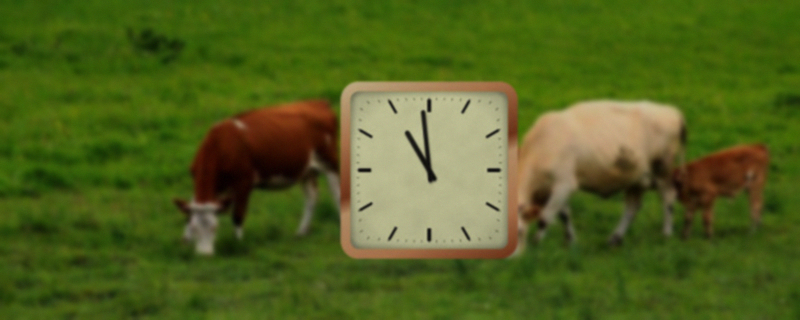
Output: 10h59
